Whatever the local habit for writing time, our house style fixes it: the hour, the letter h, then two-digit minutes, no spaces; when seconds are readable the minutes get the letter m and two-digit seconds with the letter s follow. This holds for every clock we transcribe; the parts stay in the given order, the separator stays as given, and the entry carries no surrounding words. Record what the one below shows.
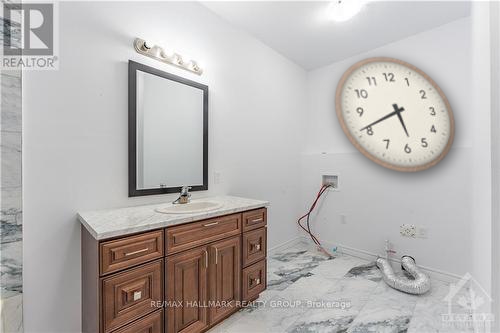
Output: 5h41
